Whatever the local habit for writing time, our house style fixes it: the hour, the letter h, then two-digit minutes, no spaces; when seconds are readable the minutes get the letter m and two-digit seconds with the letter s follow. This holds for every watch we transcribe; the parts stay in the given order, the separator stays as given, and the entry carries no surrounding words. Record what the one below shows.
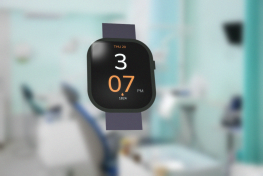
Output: 3h07
